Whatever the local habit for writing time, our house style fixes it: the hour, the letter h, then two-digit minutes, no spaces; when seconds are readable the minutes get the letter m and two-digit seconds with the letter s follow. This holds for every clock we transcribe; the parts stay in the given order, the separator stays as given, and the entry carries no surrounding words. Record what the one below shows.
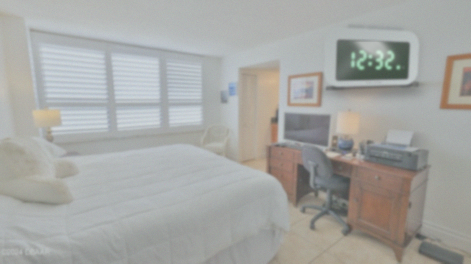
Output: 12h32
